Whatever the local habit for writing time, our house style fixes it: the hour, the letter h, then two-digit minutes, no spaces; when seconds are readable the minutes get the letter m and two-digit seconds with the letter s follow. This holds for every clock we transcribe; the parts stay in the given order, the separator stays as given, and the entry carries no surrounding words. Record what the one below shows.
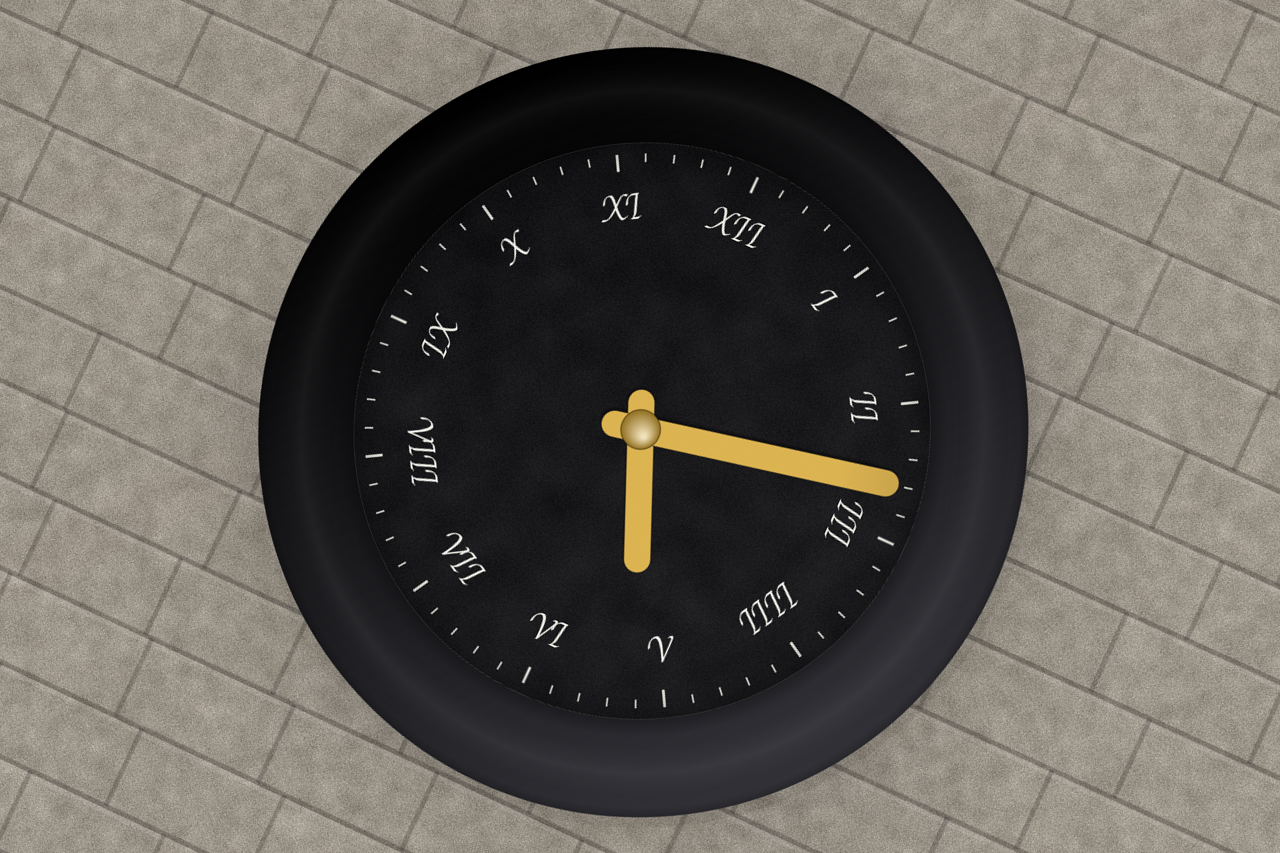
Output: 5h13
